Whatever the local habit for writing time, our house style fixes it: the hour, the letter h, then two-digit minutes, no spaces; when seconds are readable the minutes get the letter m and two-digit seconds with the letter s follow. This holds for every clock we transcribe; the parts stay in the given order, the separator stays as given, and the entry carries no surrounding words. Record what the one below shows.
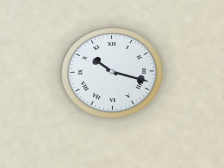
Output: 10h18
